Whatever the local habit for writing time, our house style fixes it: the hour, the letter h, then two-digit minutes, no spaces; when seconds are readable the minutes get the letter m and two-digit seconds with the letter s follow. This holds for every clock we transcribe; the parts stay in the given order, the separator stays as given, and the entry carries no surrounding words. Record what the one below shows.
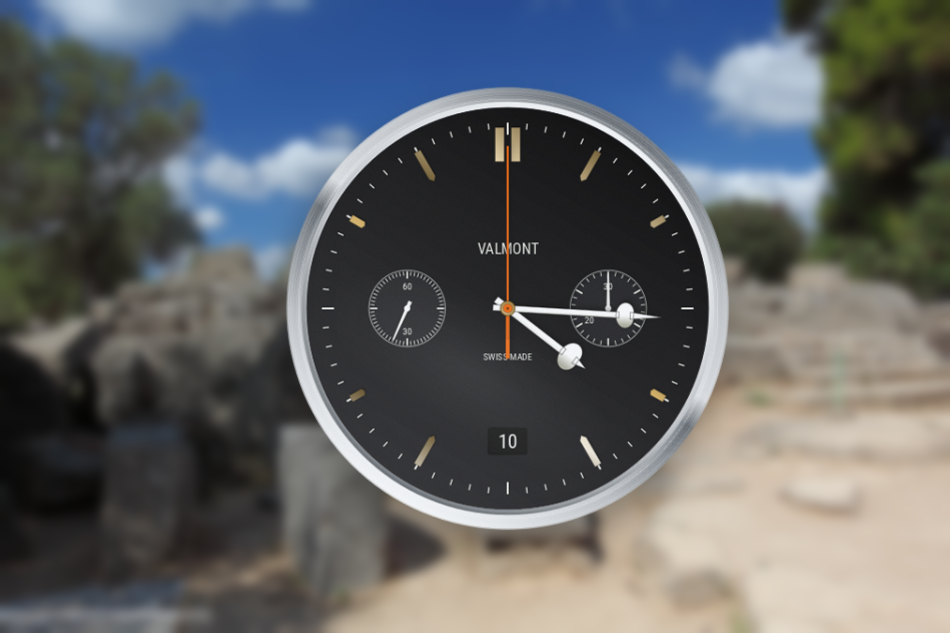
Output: 4h15m34s
